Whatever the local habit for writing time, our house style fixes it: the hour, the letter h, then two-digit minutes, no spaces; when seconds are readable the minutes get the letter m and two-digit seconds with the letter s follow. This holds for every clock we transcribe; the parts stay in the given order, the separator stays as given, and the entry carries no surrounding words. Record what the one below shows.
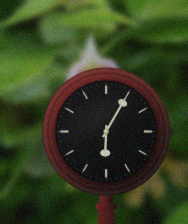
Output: 6h05
